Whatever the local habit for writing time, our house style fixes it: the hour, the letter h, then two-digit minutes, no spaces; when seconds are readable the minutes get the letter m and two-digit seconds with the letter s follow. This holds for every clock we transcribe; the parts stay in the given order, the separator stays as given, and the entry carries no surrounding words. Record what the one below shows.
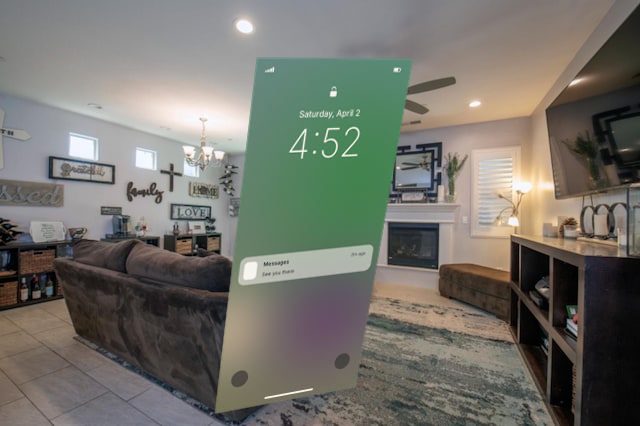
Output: 4h52
